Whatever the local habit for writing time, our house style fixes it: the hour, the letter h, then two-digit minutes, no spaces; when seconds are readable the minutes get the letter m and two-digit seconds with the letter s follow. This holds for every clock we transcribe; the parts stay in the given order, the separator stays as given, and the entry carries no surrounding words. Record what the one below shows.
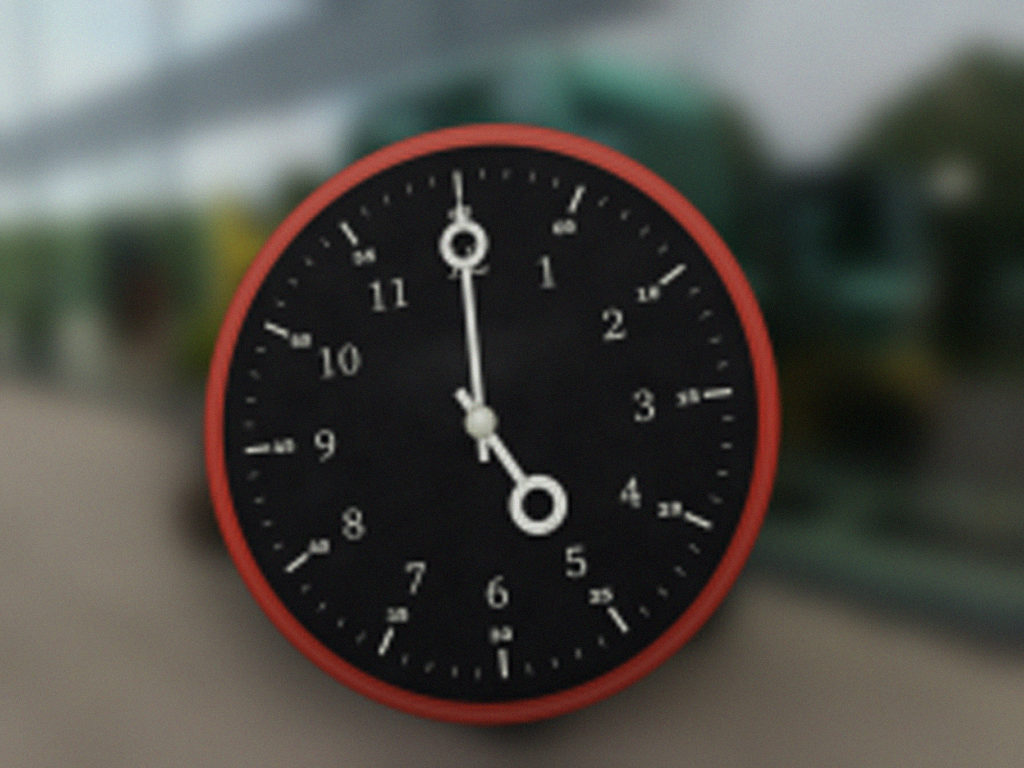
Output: 5h00
